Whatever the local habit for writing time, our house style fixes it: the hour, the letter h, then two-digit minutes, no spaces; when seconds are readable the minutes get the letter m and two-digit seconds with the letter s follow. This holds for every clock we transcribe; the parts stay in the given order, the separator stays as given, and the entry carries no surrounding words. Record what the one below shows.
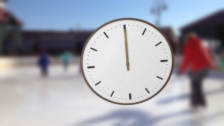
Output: 12h00
